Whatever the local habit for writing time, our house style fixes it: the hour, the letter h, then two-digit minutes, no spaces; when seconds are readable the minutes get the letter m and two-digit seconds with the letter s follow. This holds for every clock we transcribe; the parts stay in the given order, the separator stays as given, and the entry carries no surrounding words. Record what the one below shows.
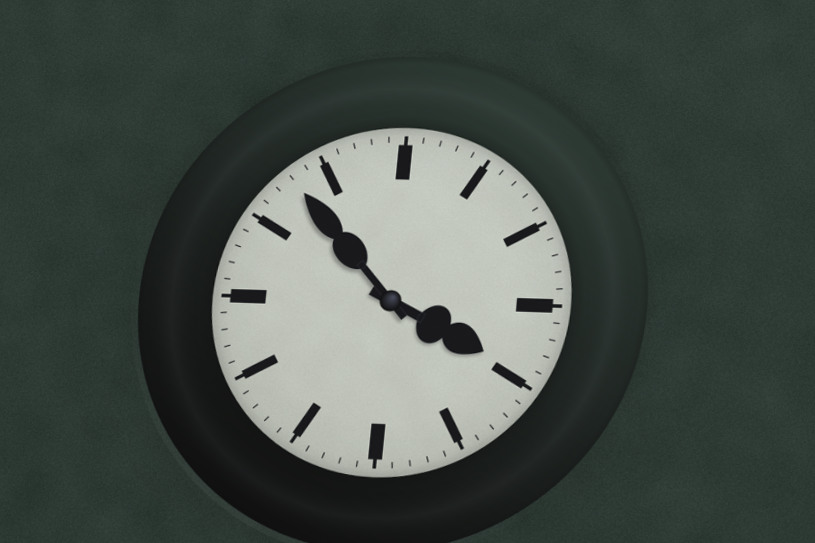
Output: 3h53
